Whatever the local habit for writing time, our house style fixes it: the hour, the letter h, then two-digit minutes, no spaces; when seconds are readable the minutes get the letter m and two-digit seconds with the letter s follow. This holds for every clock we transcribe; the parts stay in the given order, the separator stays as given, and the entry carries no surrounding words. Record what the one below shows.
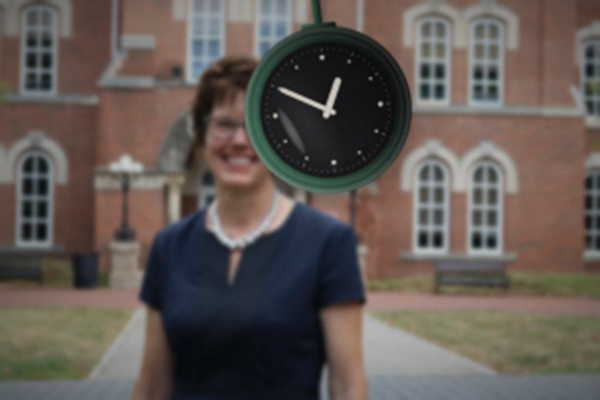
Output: 12h50
